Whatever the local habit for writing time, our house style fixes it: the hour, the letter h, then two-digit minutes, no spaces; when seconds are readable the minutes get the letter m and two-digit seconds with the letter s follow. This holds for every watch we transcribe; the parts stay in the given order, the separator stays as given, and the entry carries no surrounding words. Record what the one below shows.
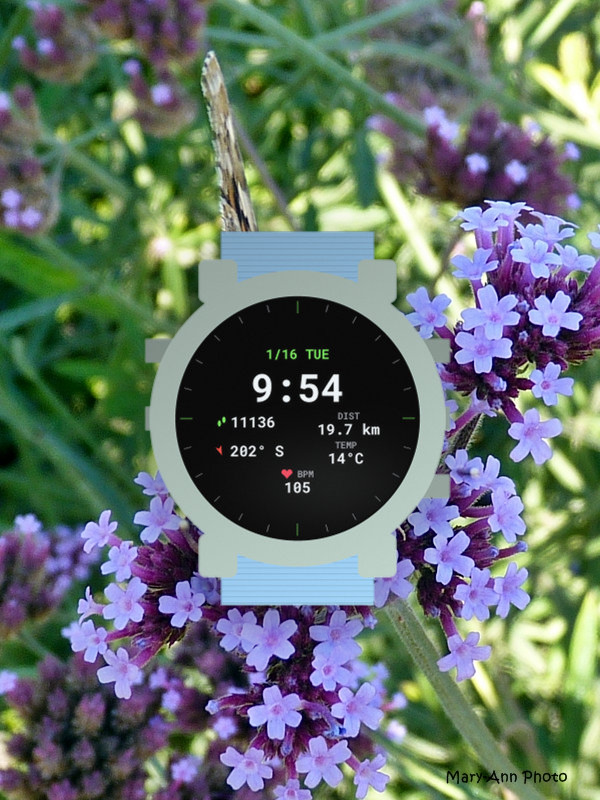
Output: 9h54
